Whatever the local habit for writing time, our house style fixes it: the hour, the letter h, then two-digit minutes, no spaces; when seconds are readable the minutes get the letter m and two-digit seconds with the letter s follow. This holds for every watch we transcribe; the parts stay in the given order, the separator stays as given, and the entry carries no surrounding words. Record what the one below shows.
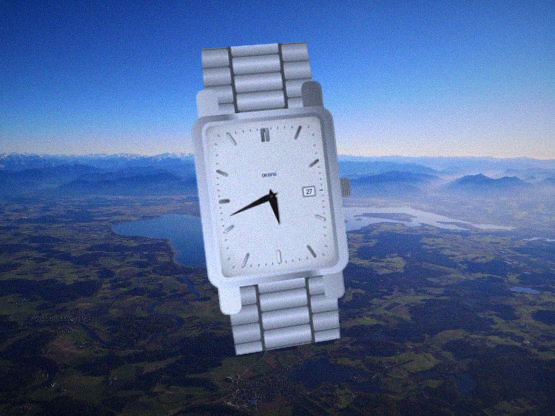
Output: 5h42
